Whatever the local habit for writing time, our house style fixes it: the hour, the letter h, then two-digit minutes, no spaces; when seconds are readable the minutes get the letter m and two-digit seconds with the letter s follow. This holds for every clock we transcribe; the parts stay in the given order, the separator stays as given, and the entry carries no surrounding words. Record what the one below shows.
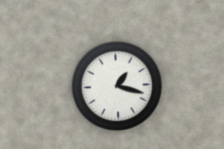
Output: 1h18
